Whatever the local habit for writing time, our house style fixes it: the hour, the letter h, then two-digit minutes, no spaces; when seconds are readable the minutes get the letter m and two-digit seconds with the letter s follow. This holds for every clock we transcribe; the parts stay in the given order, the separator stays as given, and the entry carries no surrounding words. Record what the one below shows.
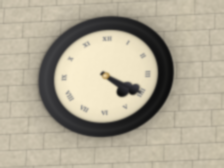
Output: 4h20
